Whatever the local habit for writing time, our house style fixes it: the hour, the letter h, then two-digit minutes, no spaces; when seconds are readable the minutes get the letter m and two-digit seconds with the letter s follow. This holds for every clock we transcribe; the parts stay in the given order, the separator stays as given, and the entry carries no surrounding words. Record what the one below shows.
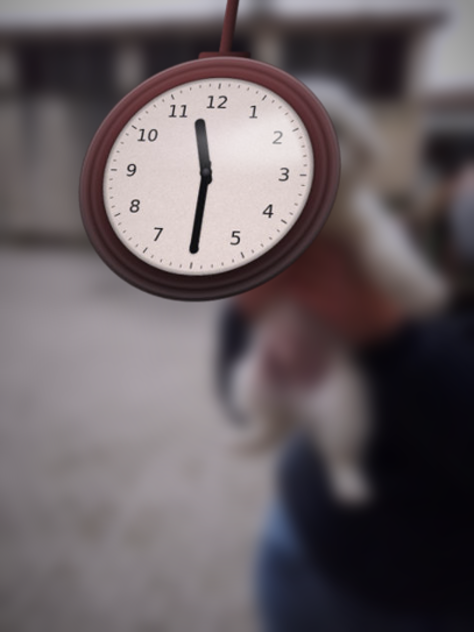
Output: 11h30
